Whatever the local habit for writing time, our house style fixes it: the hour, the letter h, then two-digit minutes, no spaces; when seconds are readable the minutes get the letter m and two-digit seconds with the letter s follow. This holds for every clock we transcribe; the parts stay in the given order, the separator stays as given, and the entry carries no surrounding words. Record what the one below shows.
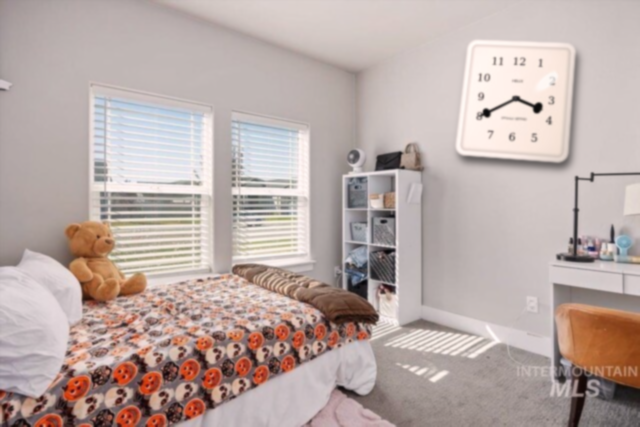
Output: 3h40
